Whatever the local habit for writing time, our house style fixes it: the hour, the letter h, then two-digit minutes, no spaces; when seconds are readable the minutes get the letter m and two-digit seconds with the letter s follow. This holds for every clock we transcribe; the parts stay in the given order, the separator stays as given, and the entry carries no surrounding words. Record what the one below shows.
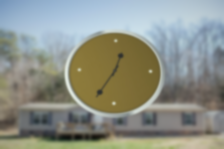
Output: 12h35
